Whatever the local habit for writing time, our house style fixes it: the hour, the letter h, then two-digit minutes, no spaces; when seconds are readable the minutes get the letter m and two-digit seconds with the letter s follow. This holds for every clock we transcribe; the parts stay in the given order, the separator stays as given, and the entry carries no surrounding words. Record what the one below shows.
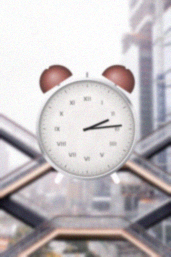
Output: 2h14
